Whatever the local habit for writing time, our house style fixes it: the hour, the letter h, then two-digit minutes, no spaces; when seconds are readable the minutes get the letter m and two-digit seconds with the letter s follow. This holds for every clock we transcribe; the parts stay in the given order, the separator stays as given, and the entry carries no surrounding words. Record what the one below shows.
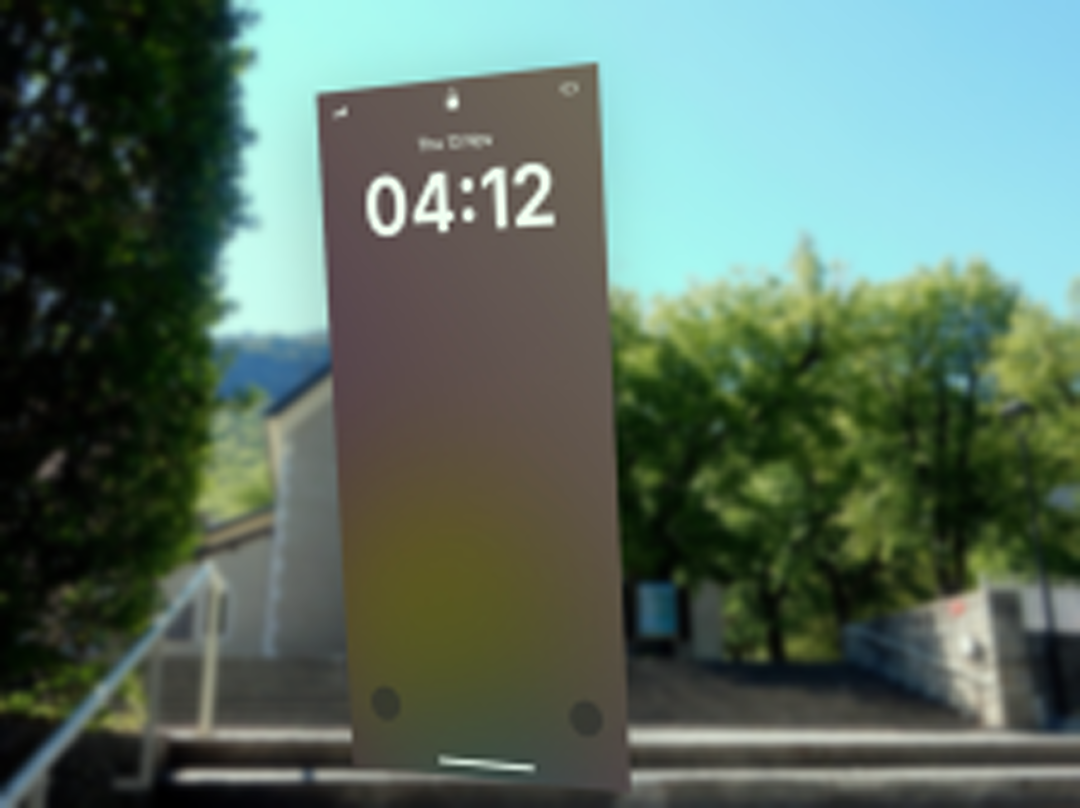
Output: 4h12
